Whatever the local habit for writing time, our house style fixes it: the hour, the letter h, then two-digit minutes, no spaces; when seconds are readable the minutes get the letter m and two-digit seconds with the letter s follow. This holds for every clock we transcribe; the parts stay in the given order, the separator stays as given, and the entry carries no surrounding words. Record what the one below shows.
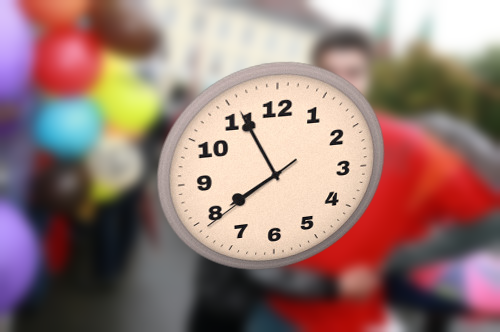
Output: 7h55m39s
